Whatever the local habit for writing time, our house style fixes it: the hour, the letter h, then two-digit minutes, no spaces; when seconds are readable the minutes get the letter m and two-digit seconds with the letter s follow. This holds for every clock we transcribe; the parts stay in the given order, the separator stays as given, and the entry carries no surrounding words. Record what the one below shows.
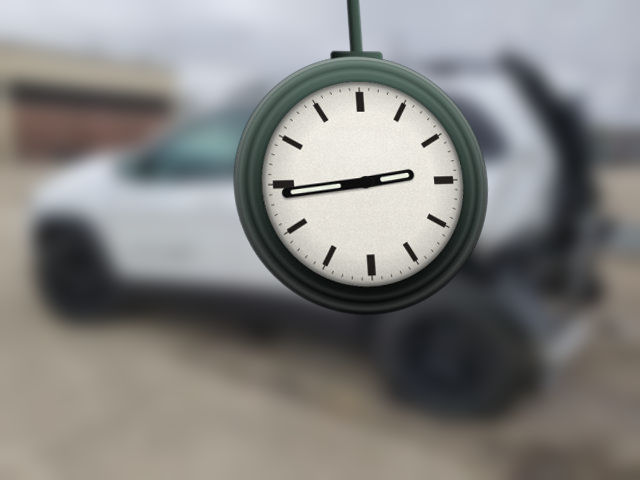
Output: 2h44
